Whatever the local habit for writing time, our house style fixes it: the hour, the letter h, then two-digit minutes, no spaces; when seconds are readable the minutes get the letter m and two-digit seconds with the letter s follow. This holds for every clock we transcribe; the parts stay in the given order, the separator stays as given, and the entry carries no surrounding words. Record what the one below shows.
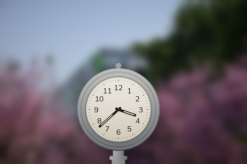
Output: 3h38
